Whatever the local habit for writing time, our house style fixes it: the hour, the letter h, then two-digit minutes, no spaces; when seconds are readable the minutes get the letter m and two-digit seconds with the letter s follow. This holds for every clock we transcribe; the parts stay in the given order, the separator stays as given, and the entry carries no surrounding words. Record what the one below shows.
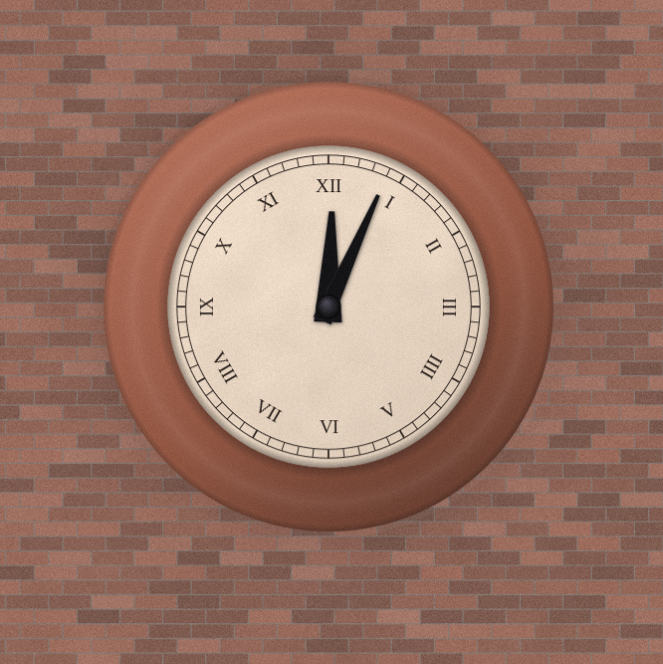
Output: 12h04
